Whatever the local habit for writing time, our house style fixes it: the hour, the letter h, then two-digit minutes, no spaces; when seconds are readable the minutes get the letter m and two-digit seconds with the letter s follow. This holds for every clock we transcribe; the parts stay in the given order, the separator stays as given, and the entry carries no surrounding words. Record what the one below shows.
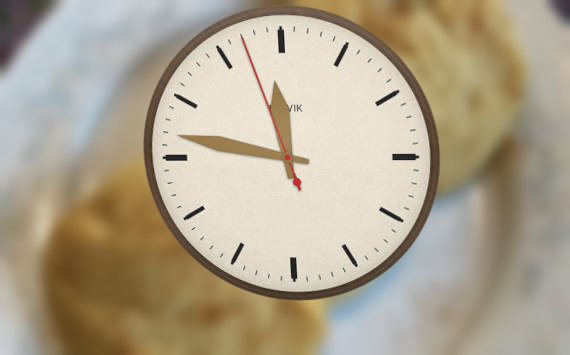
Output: 11h46m57s
